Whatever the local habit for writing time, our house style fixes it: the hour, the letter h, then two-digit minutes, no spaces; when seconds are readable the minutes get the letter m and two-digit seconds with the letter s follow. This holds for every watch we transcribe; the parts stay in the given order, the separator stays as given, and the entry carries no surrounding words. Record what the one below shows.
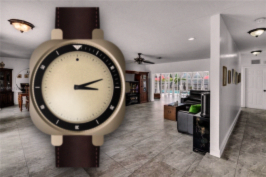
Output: 3h12
